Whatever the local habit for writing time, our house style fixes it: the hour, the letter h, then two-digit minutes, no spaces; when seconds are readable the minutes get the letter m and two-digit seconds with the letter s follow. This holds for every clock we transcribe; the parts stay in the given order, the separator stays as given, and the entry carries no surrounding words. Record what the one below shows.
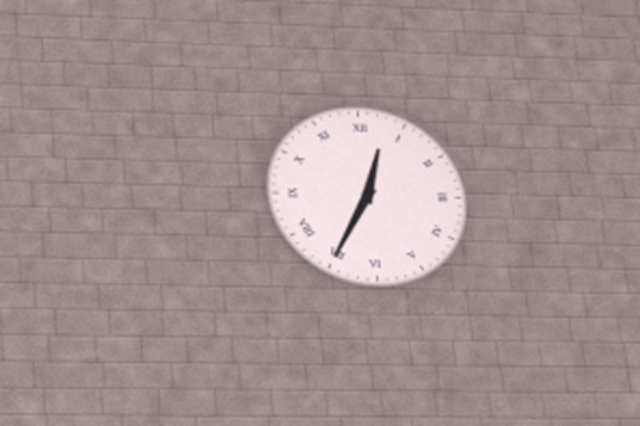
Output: 12h35
